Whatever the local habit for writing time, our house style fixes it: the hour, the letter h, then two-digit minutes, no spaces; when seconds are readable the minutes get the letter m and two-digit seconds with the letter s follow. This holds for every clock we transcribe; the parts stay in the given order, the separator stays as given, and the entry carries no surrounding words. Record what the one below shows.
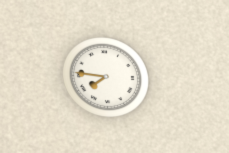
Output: 7h46
